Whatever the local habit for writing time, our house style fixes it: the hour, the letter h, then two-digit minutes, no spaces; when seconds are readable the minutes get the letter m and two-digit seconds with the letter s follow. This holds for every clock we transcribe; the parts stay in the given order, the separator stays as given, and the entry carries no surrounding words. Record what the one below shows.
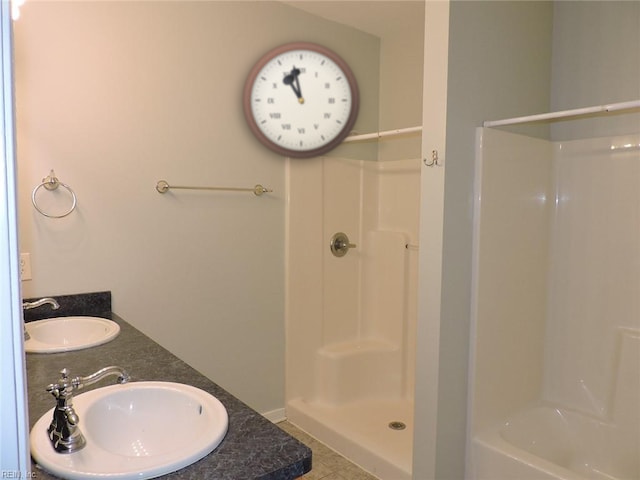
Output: 10h58
